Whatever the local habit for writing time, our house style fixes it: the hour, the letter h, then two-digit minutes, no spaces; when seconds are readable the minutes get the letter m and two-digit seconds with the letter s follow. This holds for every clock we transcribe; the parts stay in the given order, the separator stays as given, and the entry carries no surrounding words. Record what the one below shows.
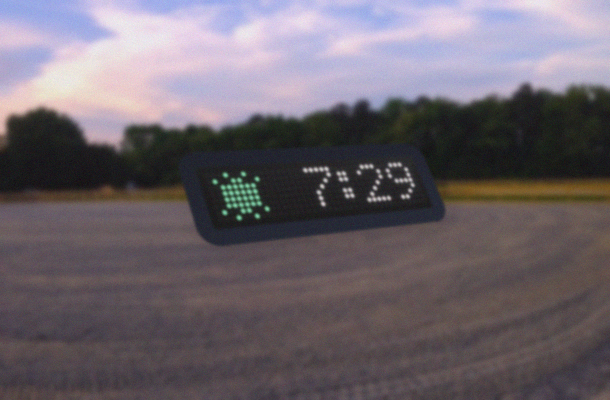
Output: 7h29
